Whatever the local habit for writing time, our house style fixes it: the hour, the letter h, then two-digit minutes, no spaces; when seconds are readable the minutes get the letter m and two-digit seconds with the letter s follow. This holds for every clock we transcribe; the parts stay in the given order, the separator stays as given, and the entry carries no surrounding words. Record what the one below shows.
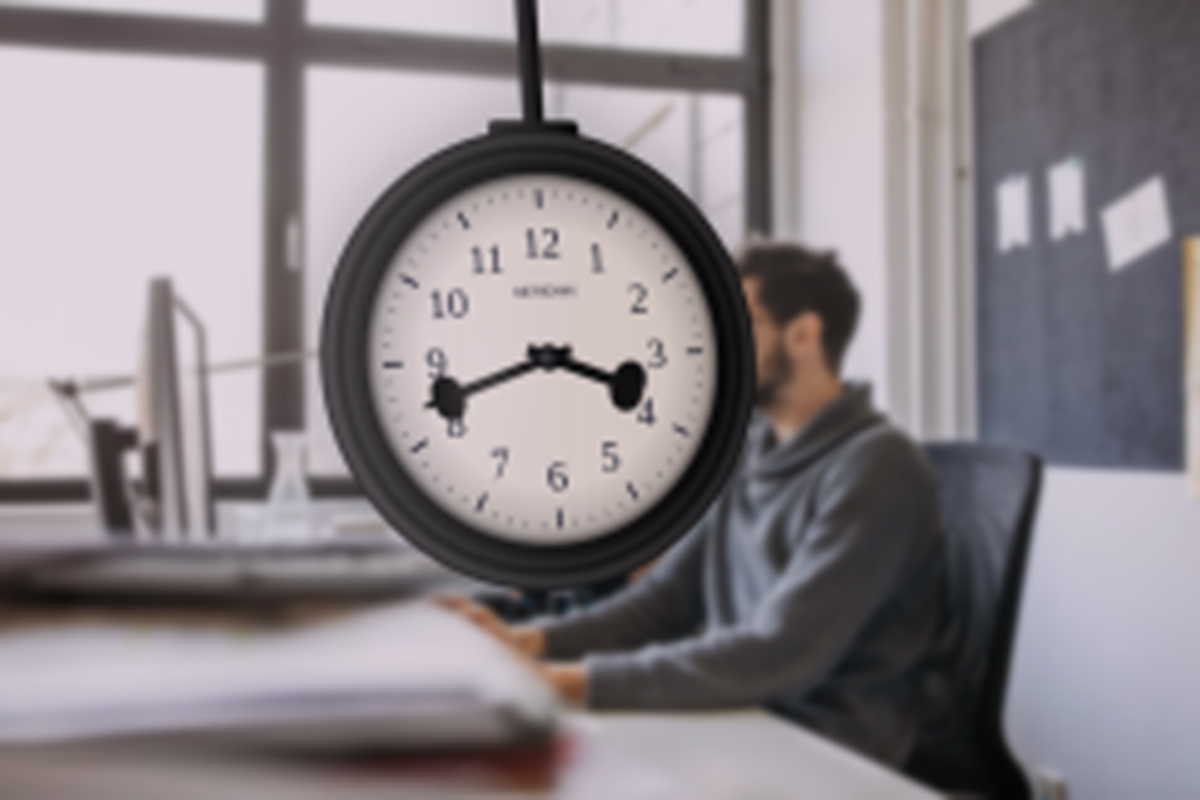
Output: 3h42
